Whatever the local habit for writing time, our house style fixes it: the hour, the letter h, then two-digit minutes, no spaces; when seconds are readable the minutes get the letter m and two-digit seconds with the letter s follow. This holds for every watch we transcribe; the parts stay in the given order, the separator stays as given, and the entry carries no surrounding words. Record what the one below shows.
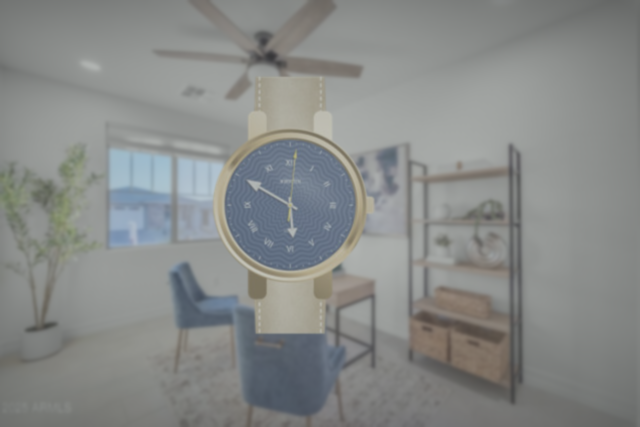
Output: 5h50m01s
